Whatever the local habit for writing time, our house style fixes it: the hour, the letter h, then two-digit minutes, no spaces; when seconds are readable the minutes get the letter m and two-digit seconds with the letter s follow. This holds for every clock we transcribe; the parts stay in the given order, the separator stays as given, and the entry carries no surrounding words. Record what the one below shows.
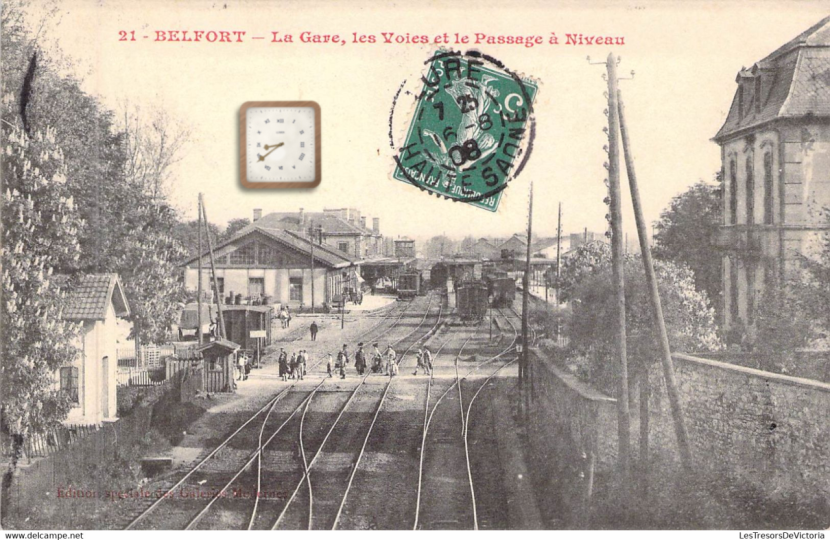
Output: 8h39
